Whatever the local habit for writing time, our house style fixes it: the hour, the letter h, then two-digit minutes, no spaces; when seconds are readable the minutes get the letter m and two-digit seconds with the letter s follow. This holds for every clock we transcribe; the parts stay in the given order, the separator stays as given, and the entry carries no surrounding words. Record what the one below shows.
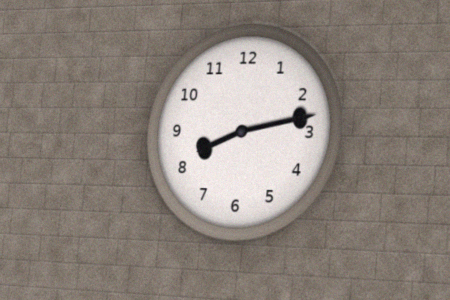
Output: 8h13
